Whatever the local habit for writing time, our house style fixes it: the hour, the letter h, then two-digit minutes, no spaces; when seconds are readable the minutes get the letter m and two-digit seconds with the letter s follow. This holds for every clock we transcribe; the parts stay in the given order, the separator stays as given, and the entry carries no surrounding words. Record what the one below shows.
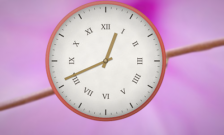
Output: 12h41
